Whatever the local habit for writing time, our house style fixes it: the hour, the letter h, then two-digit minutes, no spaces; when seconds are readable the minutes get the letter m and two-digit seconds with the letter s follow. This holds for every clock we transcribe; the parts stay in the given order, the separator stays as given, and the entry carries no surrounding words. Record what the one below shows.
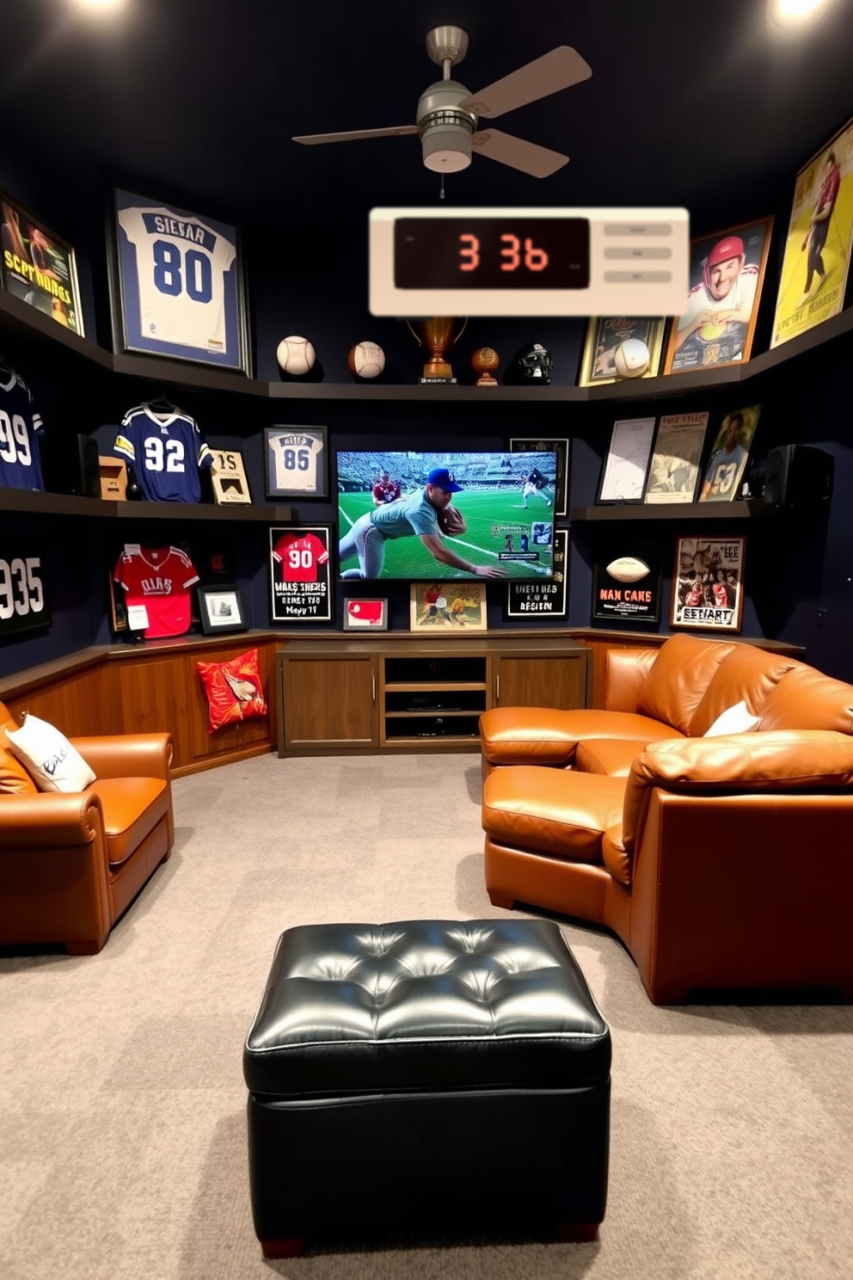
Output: 3h36
